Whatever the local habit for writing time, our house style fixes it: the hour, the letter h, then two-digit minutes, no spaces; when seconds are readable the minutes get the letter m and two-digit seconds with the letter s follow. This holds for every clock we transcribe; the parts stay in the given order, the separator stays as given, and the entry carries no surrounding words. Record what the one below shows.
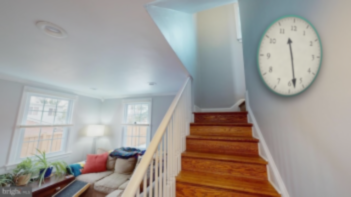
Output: 11h28
